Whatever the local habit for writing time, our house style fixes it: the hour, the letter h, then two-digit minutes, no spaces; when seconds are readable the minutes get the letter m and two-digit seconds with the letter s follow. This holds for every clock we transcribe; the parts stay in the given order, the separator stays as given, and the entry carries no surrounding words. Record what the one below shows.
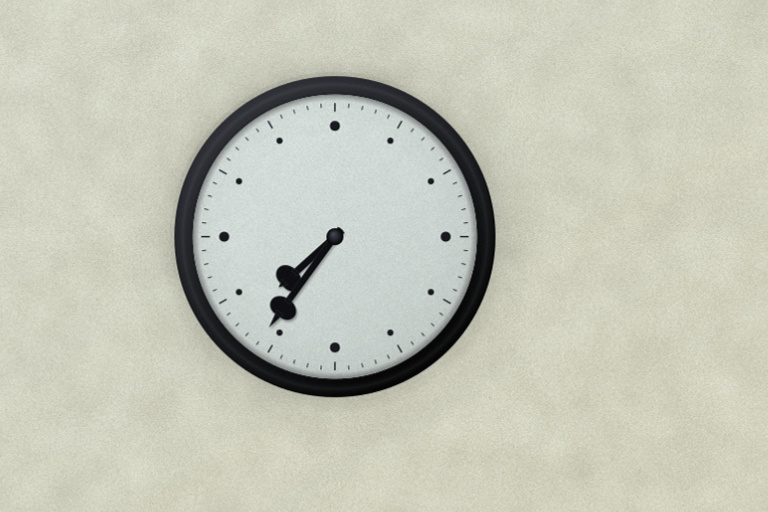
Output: 7h36
